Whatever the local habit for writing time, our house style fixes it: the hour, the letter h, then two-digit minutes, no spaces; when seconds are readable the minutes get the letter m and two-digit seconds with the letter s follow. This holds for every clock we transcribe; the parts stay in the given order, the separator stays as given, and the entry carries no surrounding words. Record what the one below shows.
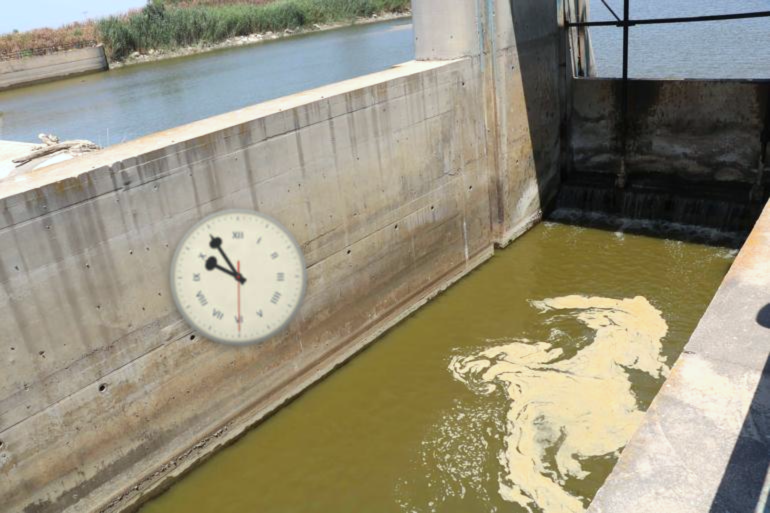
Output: 9h54m30s
